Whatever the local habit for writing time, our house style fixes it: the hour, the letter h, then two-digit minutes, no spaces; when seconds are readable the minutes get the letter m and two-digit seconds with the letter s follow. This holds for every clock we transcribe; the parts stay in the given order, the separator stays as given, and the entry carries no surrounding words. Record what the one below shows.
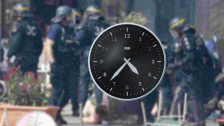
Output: 4h37
